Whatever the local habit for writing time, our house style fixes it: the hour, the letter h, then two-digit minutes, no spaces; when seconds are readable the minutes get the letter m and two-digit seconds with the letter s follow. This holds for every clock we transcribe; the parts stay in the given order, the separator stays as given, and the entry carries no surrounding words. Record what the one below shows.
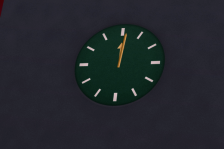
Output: 12h01
